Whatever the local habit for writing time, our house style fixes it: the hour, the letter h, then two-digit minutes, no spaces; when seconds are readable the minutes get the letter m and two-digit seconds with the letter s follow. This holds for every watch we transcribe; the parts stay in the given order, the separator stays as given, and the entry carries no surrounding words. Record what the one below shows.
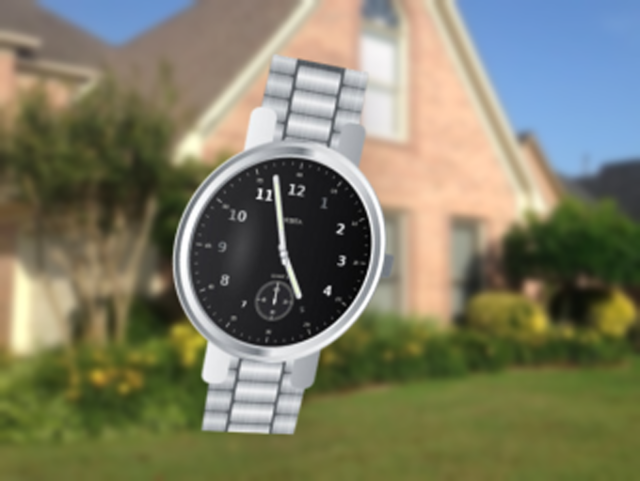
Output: 4h57
